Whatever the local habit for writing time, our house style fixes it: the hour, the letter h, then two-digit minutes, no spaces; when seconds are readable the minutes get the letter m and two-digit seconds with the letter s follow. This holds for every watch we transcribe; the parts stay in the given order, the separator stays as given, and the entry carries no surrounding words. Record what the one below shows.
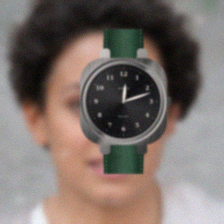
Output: 12h12
